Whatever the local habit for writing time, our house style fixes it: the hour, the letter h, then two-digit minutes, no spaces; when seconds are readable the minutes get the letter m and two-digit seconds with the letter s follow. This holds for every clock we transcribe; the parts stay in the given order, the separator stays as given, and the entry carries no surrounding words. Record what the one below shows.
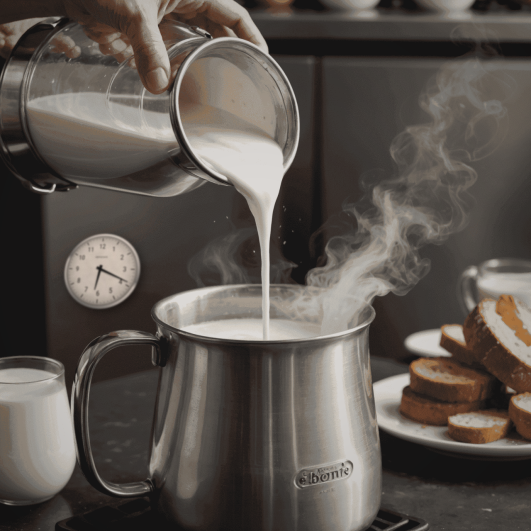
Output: 6h19
